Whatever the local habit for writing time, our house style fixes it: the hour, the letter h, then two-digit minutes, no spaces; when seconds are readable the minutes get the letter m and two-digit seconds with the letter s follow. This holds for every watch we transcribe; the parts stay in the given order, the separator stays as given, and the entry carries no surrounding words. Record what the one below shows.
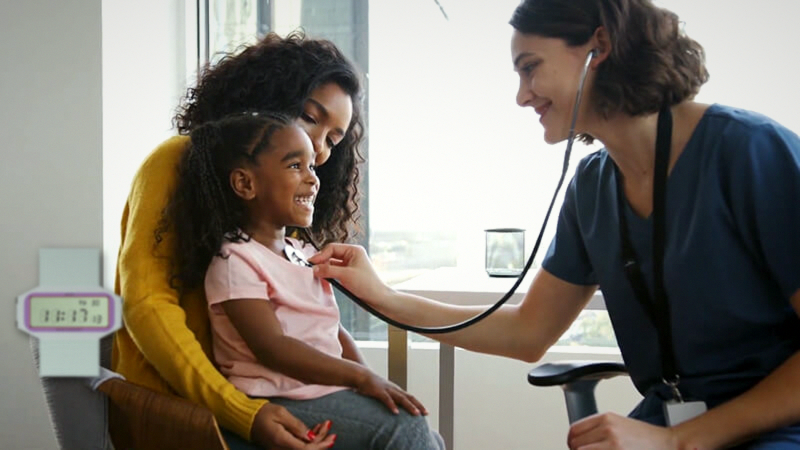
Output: 11h17
